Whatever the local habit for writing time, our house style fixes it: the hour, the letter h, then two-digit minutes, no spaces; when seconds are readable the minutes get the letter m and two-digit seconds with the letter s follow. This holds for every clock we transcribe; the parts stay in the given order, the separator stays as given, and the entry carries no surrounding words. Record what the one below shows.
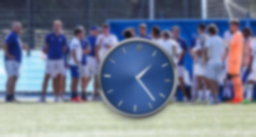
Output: 1h23
